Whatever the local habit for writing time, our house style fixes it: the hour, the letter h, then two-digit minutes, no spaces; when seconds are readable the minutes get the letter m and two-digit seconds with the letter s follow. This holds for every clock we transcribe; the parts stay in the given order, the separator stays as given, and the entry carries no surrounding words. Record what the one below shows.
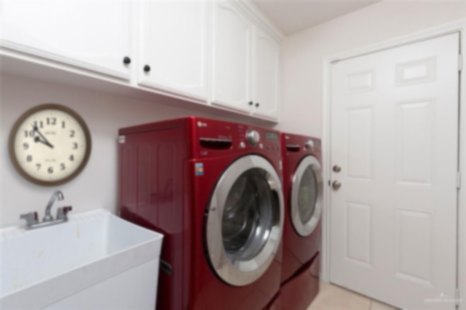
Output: 9h53
